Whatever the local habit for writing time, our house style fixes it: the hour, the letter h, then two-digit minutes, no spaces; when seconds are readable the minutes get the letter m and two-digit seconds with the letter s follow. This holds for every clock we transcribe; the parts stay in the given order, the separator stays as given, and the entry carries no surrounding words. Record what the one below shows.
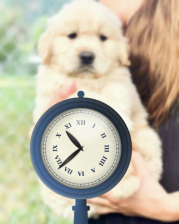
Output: 10h38
